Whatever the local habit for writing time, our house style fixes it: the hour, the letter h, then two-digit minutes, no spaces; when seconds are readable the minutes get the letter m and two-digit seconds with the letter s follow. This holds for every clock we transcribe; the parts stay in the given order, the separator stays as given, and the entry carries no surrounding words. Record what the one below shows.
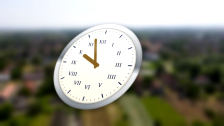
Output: 9h57
